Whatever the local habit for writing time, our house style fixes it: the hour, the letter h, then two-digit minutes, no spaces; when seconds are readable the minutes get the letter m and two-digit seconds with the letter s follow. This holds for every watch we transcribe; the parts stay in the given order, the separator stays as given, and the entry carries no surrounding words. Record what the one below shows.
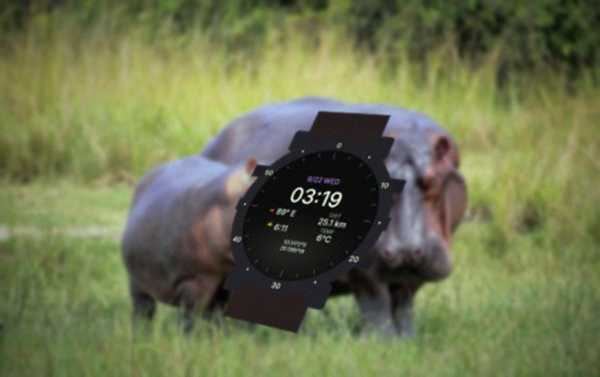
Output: 3h19
